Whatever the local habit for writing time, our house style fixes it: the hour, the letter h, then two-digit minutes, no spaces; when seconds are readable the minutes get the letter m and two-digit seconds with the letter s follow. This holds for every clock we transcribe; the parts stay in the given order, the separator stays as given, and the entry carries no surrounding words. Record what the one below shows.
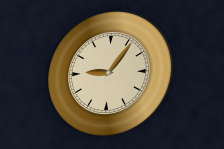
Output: 9h06
